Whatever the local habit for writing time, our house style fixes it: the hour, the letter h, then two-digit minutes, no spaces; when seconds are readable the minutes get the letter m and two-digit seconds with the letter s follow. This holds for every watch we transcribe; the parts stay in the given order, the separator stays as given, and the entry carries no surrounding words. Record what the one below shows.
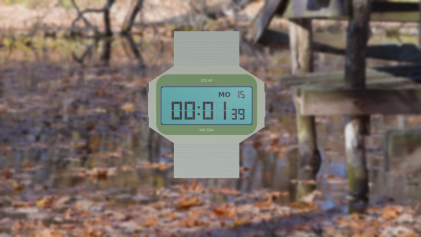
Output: 0h01m39s
